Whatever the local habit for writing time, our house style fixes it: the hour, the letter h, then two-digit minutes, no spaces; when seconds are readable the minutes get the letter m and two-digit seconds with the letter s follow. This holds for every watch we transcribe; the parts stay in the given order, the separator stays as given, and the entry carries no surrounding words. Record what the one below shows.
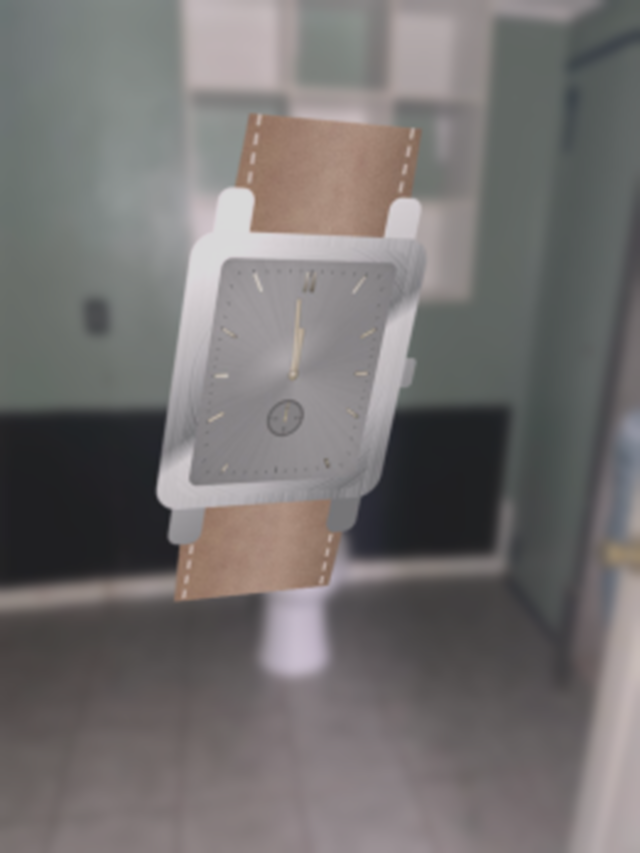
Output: 11h59
